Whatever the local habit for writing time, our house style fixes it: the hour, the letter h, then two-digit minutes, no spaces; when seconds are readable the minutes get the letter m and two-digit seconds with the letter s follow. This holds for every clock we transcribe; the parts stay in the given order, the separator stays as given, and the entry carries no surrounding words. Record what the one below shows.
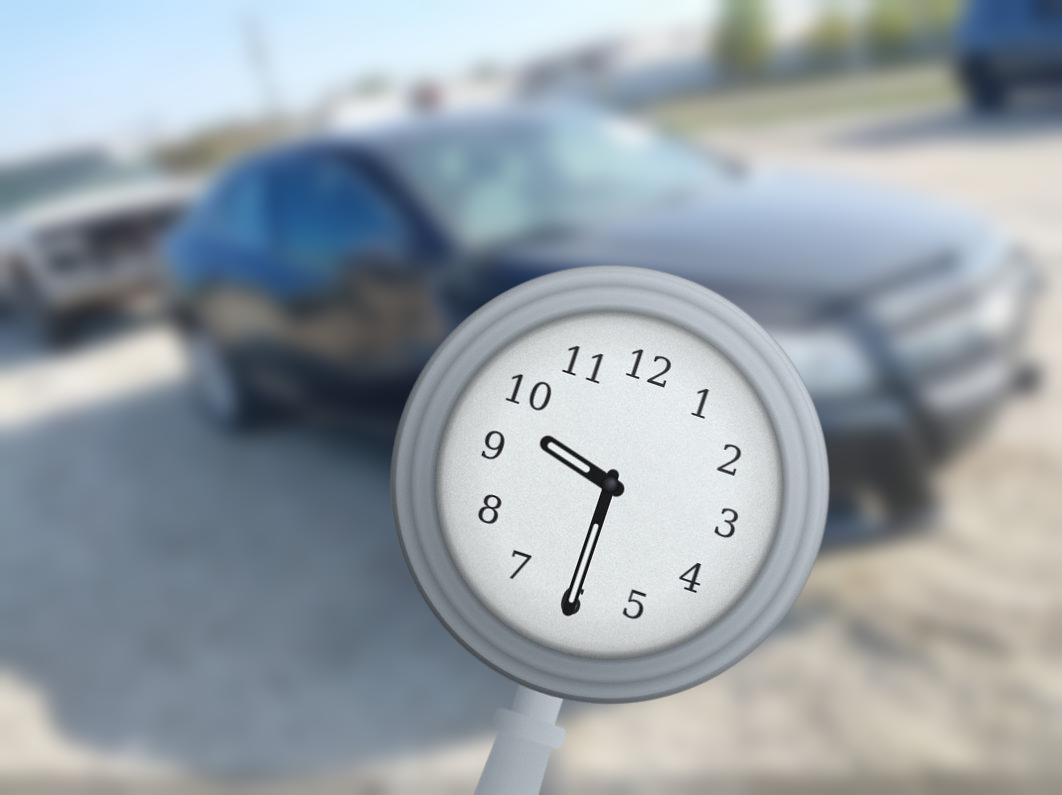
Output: 9h30
